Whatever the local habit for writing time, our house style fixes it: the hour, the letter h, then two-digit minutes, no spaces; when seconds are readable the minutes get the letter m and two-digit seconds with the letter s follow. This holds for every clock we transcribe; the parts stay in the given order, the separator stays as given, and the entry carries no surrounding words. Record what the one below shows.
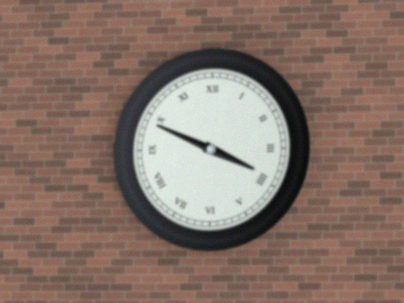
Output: 3h49
